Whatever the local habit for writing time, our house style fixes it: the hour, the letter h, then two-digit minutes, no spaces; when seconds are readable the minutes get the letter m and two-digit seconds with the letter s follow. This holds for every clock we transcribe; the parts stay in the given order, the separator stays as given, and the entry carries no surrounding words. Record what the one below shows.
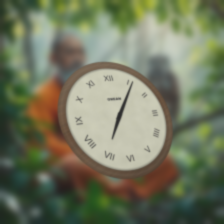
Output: 7h06
